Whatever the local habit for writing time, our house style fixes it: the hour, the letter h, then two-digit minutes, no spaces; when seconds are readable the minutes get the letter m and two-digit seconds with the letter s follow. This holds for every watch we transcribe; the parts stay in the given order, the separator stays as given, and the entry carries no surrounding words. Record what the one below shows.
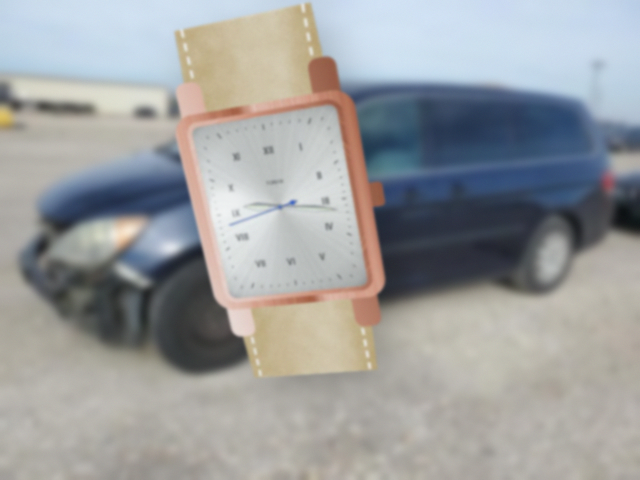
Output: 9h16m43s
